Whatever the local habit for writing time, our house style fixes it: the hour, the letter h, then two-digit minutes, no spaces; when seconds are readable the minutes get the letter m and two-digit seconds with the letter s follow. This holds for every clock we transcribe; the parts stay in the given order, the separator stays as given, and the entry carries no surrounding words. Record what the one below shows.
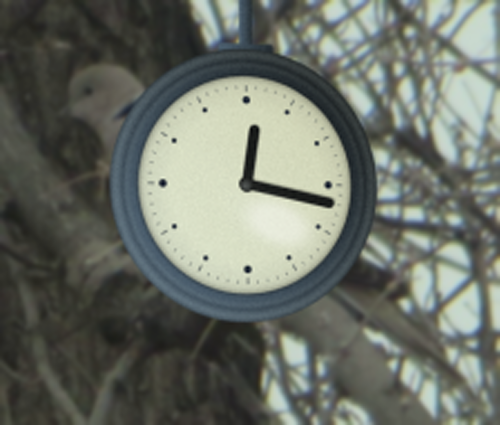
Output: 12h17
